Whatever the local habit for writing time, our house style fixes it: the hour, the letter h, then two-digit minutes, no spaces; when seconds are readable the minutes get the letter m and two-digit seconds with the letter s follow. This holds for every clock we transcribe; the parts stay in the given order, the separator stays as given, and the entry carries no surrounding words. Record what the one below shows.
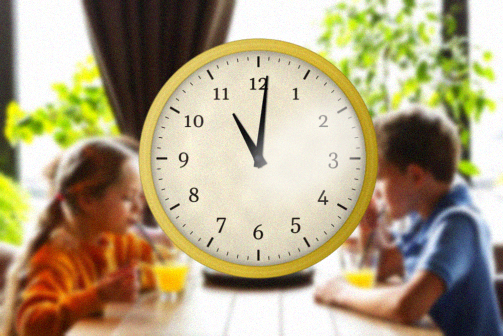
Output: 11h01
